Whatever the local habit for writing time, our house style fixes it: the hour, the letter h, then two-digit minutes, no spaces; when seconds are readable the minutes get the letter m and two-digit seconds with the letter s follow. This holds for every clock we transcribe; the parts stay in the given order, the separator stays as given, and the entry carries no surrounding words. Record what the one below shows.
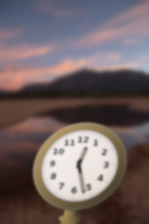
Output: 12h27
